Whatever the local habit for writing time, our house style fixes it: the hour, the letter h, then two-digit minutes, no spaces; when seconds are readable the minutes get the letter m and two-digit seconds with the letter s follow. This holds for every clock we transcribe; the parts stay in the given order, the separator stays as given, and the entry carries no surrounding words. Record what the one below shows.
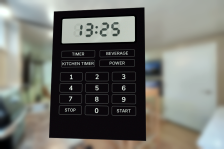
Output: 13h25
